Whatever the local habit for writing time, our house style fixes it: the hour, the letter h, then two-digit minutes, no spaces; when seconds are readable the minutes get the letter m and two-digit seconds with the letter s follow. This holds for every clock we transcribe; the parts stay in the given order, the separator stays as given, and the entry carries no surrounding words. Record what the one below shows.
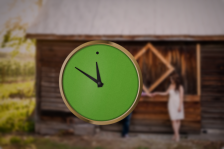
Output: 11h51
